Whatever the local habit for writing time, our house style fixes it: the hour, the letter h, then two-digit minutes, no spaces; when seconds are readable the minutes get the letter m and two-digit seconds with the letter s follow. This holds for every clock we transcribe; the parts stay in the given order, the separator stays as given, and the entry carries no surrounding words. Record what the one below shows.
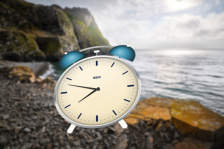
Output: 7h48
